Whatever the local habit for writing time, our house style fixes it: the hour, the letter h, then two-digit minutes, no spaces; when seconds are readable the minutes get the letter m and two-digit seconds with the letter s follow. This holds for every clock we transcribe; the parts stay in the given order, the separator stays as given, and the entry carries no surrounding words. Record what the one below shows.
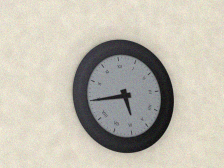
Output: 5h45
